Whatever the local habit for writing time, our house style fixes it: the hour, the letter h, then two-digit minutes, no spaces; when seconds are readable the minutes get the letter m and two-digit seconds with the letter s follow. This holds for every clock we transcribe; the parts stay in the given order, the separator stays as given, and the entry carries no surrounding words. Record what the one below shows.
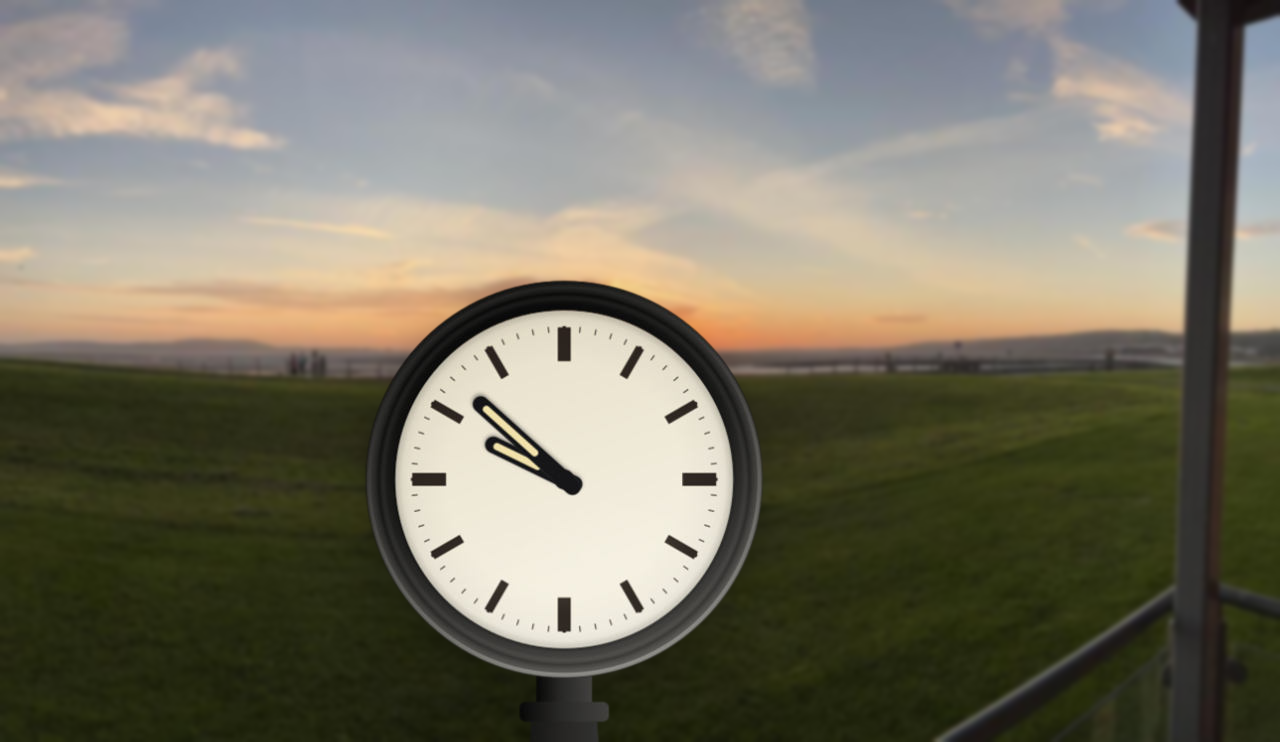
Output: 9h52
